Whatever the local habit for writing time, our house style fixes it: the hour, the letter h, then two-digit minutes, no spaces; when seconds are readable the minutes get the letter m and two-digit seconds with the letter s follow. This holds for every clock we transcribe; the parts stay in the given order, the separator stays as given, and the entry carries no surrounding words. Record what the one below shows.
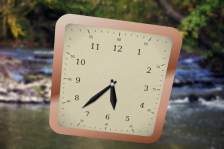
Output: 5h37
